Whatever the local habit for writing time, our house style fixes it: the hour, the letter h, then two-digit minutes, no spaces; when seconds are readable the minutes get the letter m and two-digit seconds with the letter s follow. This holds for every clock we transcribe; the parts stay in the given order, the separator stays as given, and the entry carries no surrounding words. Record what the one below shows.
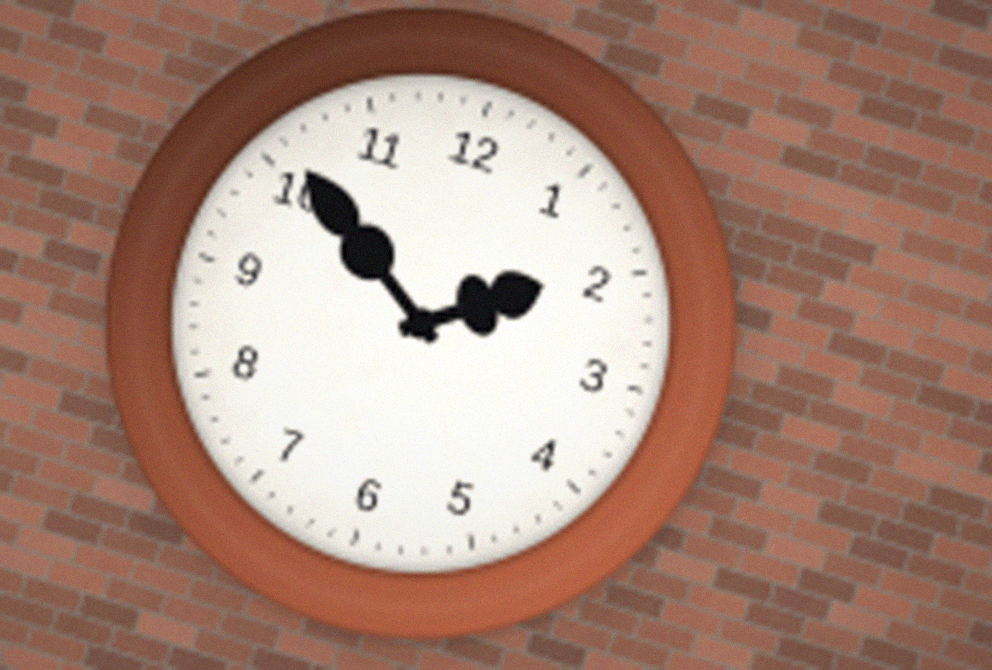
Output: 1h51
